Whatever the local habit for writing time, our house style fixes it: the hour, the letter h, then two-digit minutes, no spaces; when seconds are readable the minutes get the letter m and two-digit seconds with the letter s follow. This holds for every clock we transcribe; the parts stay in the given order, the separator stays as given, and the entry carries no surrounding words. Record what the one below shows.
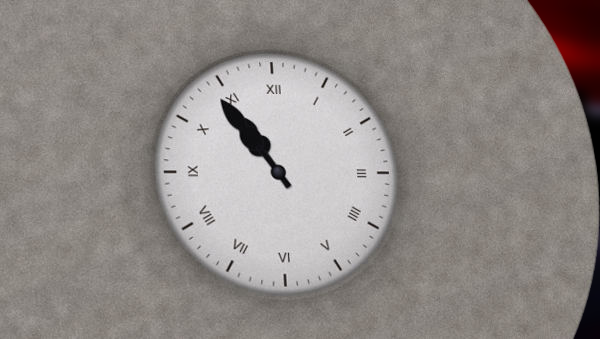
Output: 10h54
